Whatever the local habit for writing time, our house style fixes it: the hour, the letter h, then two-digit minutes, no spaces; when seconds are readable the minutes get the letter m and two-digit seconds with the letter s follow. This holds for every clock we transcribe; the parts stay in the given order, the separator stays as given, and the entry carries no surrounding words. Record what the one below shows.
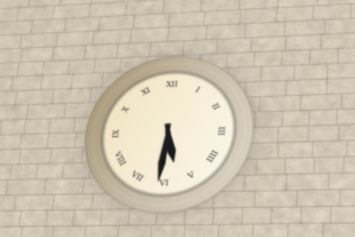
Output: 5h31
